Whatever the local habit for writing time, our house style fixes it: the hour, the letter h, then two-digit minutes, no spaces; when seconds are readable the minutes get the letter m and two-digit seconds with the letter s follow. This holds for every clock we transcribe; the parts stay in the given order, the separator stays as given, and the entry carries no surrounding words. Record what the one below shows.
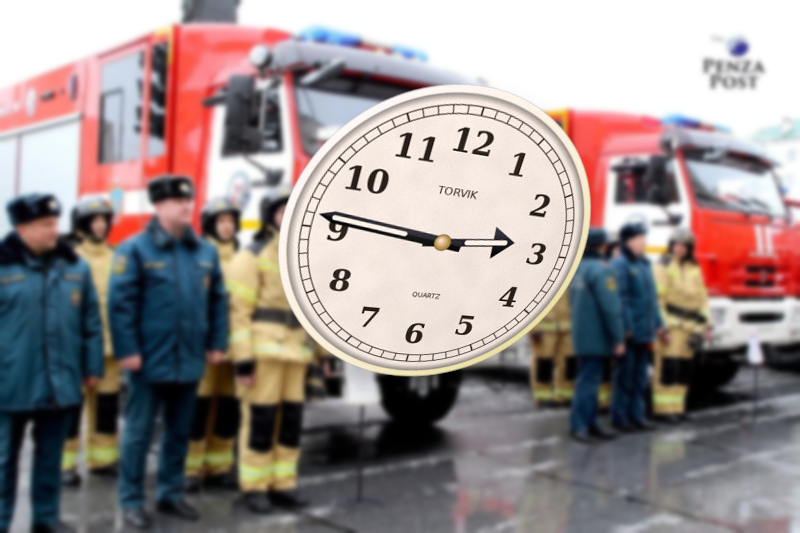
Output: 2h46
